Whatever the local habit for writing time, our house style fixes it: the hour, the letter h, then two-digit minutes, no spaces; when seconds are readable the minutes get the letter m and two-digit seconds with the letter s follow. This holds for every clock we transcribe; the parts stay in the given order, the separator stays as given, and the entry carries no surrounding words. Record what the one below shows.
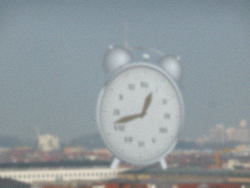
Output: 12h42
